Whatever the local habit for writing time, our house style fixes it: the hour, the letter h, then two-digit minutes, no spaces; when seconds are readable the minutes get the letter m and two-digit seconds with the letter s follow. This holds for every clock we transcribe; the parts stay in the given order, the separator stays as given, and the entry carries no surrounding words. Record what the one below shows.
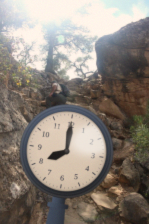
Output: 8h00
